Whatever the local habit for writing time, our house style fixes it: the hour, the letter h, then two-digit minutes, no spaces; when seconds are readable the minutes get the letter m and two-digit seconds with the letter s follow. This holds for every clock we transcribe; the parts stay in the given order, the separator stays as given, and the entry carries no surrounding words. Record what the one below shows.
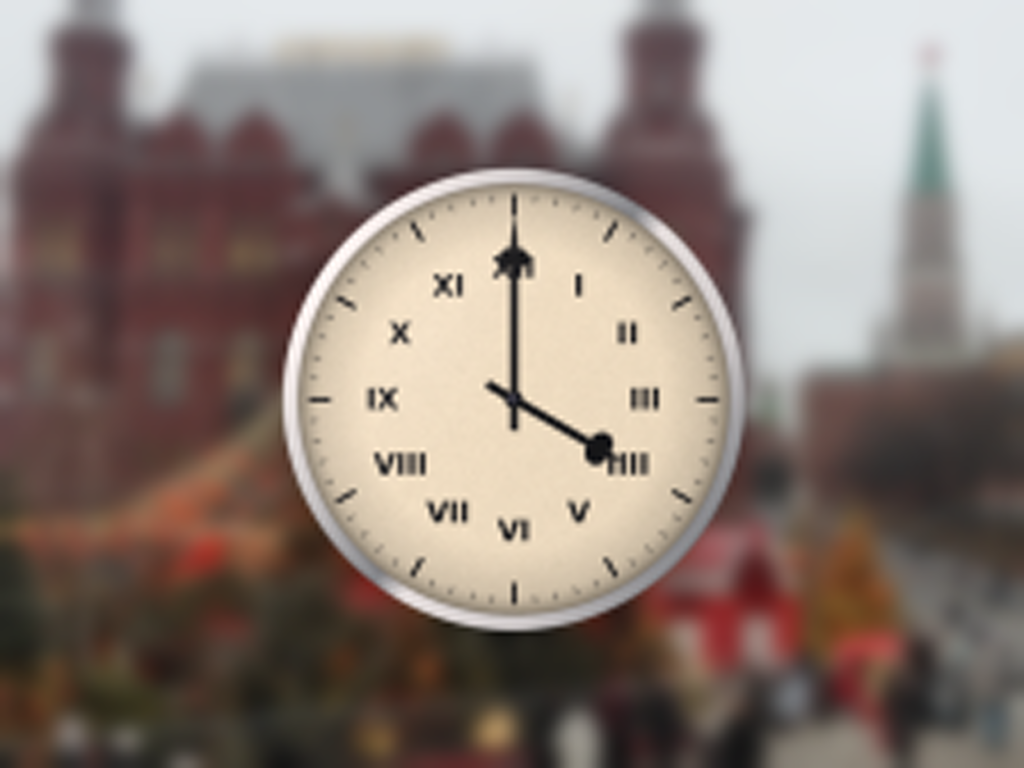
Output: 4h00
